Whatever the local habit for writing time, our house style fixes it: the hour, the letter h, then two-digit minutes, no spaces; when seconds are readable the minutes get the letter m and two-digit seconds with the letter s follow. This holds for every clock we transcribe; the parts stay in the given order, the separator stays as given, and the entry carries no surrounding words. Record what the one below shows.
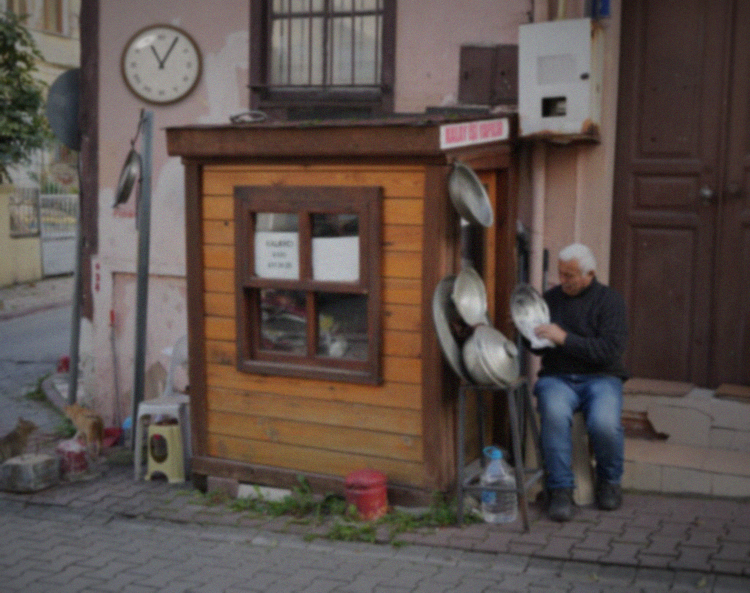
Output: 11h05
